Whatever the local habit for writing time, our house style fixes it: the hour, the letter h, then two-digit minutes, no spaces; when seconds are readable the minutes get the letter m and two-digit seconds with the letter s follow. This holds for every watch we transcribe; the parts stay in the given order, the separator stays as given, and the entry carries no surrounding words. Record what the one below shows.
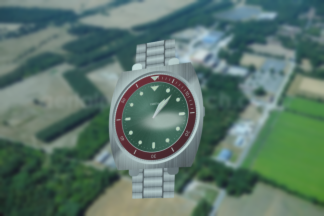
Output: 1h07
